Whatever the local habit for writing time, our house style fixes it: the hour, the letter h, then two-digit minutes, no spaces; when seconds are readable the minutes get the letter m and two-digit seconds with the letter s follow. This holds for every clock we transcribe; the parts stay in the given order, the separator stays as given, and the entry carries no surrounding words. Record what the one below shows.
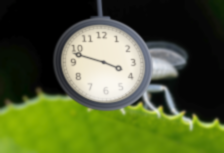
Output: 3h48
